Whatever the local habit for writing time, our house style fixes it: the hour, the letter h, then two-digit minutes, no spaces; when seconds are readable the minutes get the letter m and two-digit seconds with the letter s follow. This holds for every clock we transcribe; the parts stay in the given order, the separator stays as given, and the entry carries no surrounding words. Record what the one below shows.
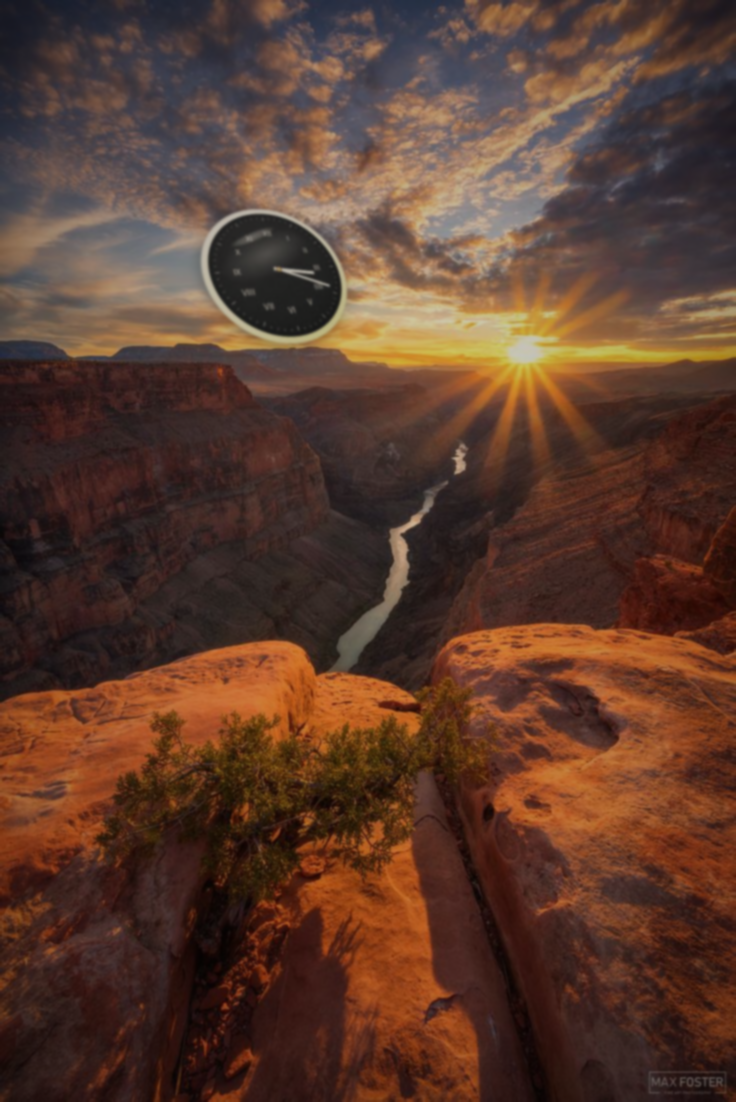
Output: 3h19
